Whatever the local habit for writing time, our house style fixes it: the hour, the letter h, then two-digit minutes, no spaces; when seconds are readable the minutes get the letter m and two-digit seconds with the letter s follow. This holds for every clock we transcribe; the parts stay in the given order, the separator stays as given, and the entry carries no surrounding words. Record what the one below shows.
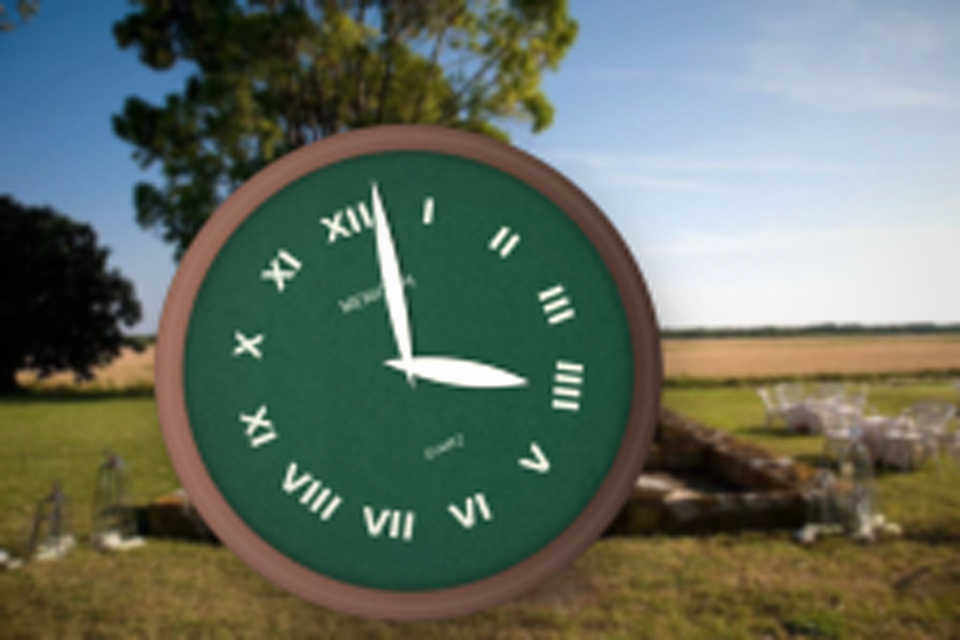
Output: 4h02
